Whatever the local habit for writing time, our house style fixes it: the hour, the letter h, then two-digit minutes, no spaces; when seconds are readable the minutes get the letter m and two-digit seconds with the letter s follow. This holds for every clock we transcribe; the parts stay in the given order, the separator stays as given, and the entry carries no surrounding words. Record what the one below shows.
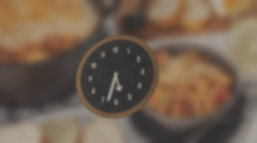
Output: 5h33
